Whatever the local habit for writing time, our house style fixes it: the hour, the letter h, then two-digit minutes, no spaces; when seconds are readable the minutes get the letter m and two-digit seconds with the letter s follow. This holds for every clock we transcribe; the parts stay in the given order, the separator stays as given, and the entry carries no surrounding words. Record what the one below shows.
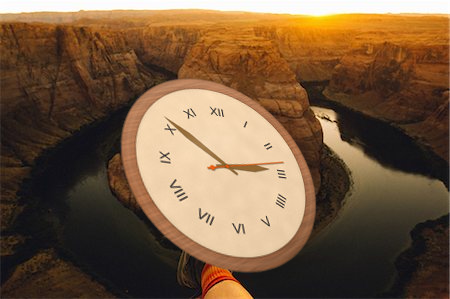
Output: 2h51m13s
